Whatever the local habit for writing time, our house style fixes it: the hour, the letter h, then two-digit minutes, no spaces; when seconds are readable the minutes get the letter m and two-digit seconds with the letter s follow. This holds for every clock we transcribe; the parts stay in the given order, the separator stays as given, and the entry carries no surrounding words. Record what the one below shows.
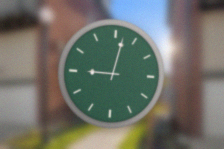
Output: 9h02
